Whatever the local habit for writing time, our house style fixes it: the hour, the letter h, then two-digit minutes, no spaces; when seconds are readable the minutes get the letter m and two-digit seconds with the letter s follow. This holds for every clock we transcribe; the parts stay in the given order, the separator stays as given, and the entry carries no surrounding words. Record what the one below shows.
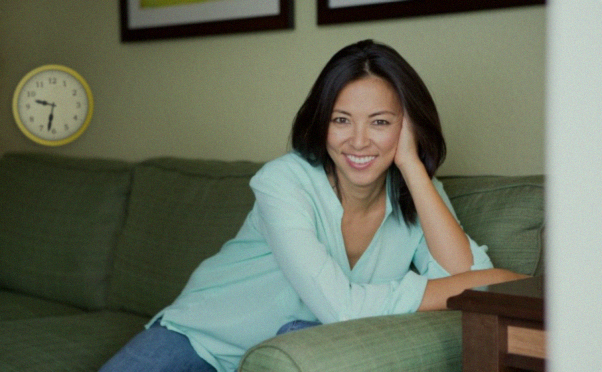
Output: 9h32
